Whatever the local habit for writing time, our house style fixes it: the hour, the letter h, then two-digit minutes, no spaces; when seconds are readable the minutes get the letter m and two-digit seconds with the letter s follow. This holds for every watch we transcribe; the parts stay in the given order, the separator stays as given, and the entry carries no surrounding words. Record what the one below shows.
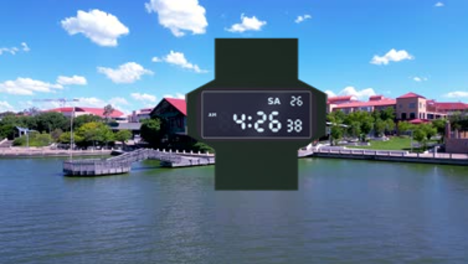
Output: 4h26m38s
